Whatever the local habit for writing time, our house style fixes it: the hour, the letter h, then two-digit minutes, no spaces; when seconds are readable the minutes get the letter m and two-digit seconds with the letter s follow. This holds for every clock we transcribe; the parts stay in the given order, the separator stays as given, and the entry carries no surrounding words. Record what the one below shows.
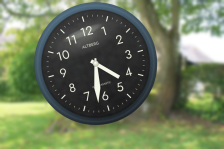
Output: 4h32
